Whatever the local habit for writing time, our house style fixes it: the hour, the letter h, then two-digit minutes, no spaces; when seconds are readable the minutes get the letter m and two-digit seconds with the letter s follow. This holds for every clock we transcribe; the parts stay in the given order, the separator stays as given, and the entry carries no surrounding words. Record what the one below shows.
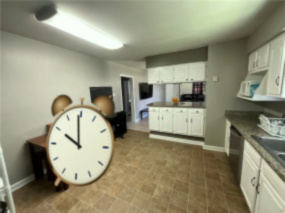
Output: 9h59
